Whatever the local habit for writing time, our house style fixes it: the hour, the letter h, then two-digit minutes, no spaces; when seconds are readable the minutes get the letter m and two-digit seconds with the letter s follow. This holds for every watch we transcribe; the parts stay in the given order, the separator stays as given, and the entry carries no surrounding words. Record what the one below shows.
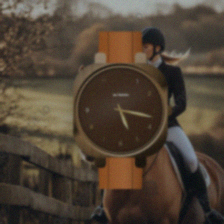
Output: 5h17
